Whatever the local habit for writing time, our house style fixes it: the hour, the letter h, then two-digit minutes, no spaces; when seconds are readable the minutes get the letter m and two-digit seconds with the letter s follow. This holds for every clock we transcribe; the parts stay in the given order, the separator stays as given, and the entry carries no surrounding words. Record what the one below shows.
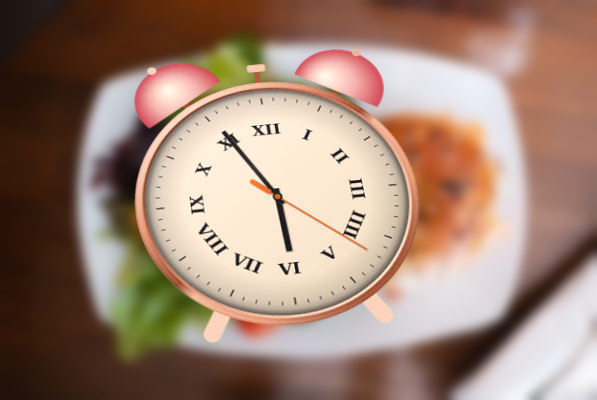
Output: 5h55m22s
